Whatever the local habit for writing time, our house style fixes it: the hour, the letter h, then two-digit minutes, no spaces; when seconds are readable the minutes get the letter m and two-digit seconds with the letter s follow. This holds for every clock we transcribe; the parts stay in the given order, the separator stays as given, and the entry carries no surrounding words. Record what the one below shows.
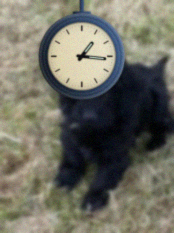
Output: 1h16
